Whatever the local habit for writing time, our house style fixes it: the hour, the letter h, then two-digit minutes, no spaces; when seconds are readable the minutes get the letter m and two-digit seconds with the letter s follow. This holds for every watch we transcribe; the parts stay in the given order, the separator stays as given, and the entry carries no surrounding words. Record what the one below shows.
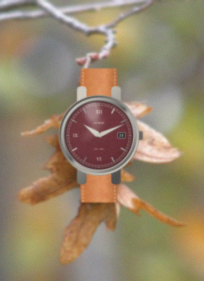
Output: 10h11
